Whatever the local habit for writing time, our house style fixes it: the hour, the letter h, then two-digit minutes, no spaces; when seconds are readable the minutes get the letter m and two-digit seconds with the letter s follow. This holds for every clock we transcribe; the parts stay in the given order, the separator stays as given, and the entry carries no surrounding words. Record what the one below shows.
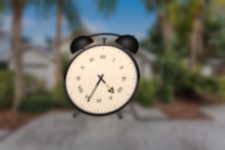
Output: 4h34
